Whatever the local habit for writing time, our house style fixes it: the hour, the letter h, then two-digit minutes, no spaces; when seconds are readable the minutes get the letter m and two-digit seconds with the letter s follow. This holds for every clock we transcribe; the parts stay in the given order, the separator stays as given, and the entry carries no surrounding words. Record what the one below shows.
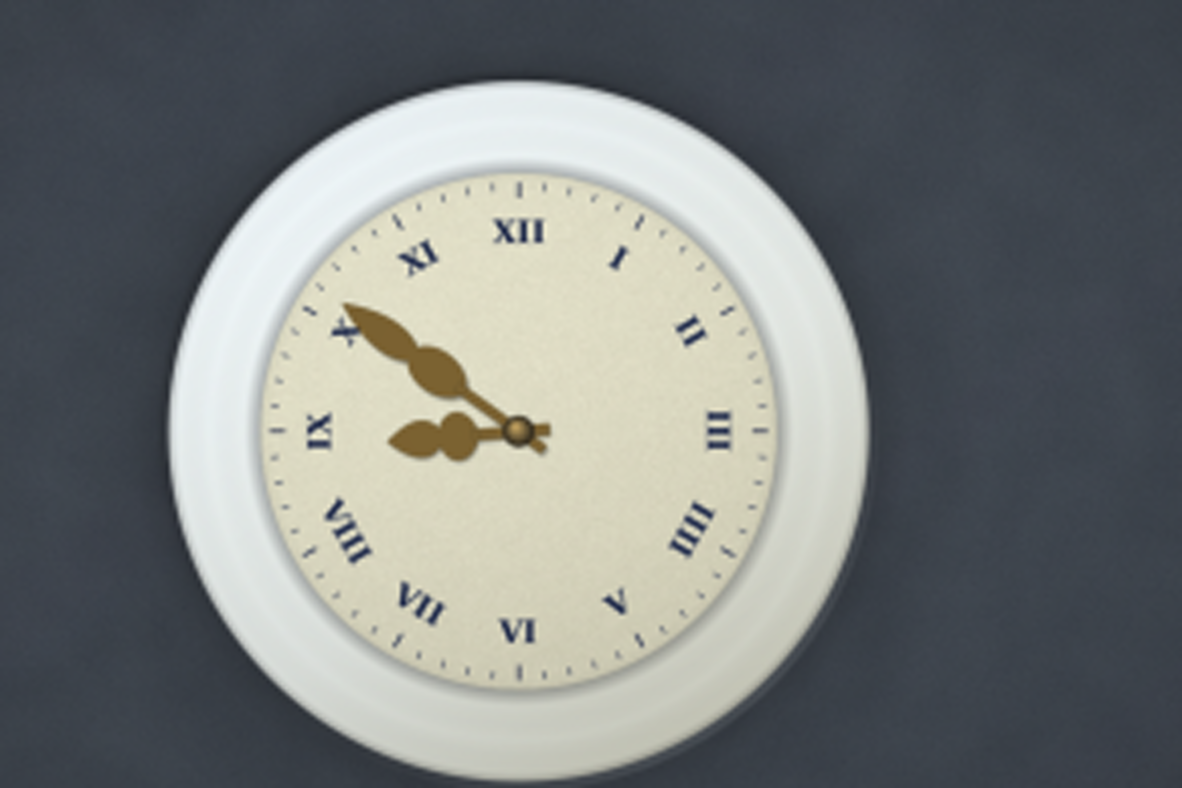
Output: 8h51
